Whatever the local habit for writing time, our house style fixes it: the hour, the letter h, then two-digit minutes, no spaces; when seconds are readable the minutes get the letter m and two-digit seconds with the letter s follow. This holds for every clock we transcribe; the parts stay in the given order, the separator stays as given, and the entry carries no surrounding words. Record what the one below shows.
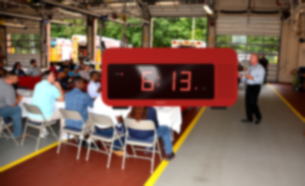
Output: 6h13
